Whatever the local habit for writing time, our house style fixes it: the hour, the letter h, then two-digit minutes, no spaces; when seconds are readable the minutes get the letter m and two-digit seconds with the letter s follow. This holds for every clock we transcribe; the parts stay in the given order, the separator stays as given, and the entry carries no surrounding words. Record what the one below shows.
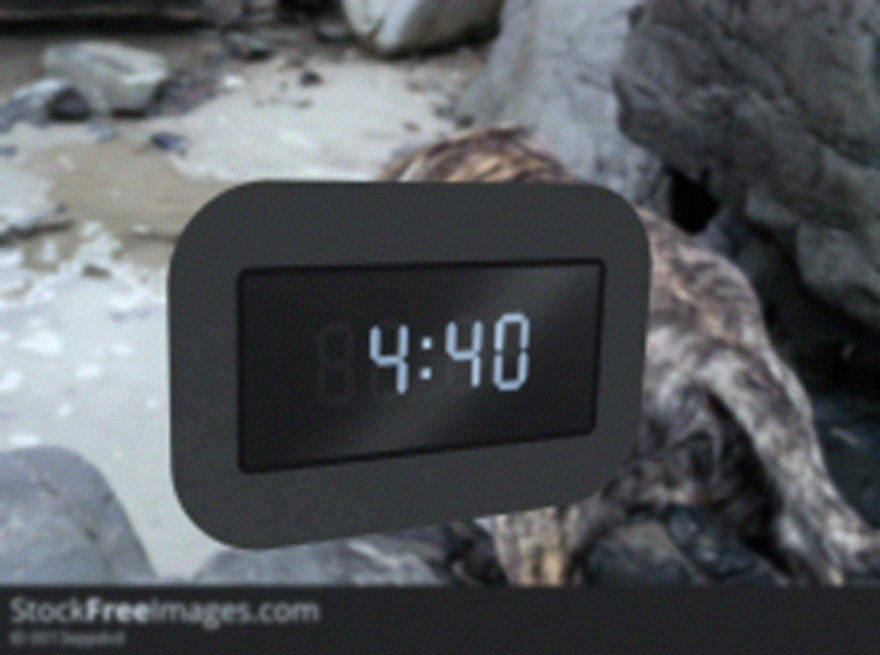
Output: 4h40
